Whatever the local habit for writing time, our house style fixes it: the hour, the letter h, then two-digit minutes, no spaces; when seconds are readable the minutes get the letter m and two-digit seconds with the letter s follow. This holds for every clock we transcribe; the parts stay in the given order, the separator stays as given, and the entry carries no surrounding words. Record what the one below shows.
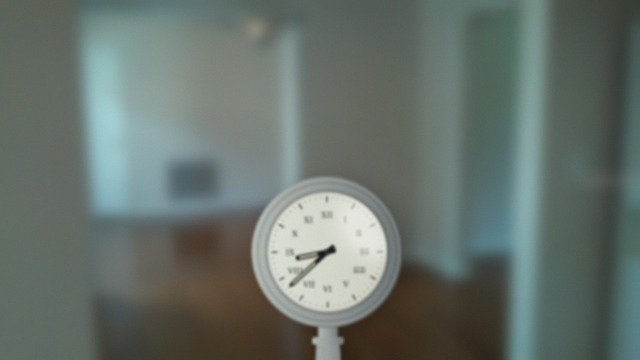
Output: 8h38
